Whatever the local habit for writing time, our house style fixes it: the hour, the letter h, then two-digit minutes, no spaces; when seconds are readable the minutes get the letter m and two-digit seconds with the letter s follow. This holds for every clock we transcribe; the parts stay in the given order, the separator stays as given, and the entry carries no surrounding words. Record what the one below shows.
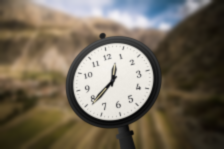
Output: 12h39
